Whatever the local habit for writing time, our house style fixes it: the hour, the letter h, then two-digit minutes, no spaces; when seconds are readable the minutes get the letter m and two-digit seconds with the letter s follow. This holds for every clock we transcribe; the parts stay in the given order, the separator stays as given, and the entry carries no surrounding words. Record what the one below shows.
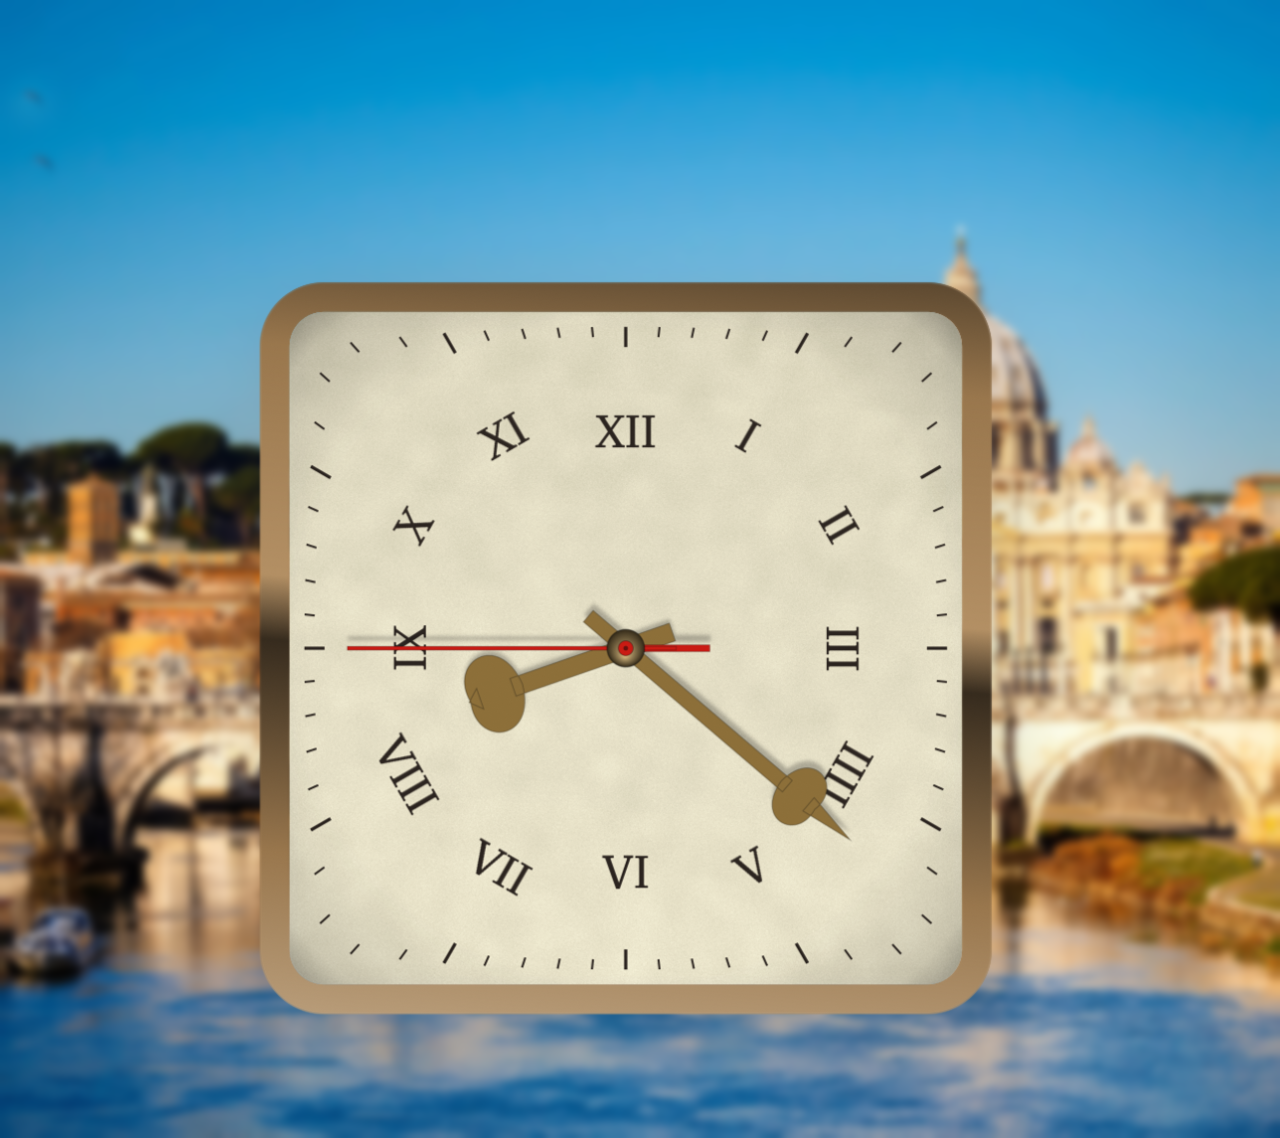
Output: 8h21m45s
